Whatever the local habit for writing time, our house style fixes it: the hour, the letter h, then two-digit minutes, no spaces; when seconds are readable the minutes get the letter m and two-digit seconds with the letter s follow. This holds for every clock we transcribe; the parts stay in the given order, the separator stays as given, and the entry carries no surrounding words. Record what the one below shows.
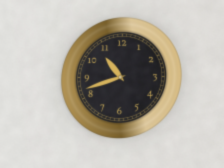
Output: 10h42
